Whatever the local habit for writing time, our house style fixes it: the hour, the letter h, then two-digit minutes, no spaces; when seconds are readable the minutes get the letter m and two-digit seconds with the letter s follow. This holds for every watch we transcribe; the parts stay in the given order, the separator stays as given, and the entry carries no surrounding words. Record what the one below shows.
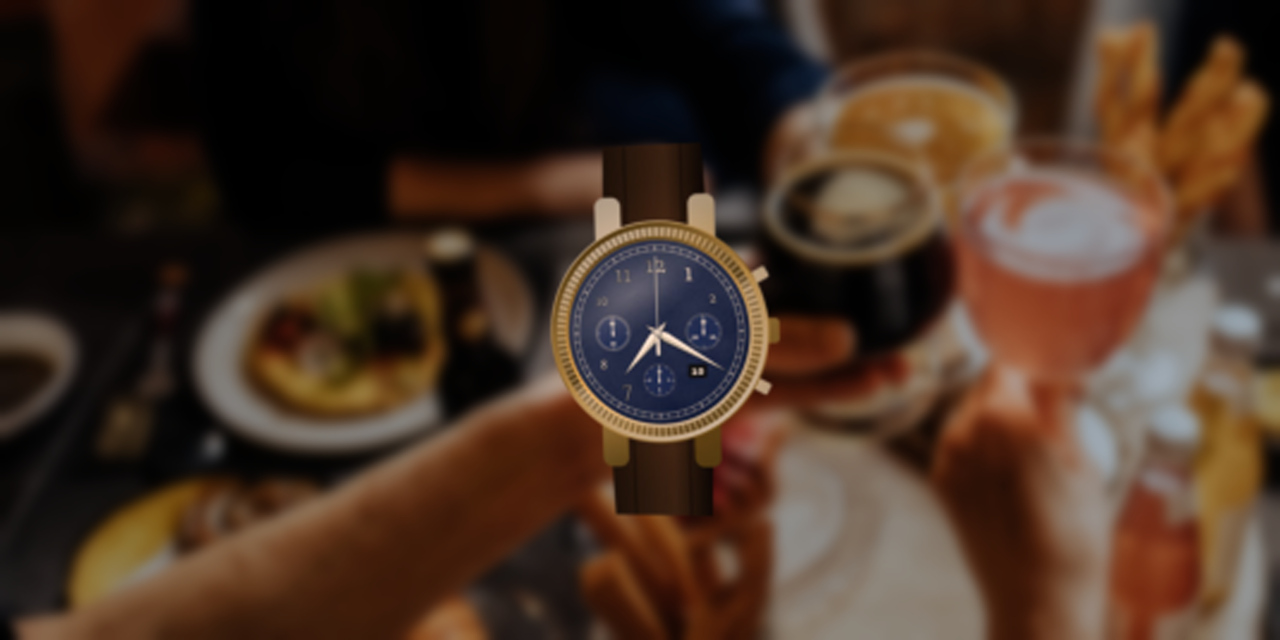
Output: 7h20
